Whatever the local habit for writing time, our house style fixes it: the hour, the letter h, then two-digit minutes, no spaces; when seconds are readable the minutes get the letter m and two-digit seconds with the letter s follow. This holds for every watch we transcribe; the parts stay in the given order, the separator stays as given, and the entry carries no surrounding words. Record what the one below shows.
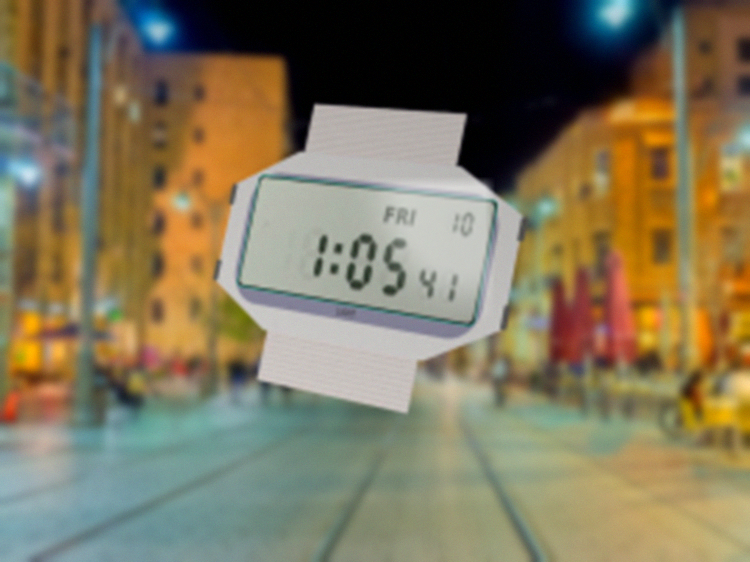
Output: 1h05m41s
